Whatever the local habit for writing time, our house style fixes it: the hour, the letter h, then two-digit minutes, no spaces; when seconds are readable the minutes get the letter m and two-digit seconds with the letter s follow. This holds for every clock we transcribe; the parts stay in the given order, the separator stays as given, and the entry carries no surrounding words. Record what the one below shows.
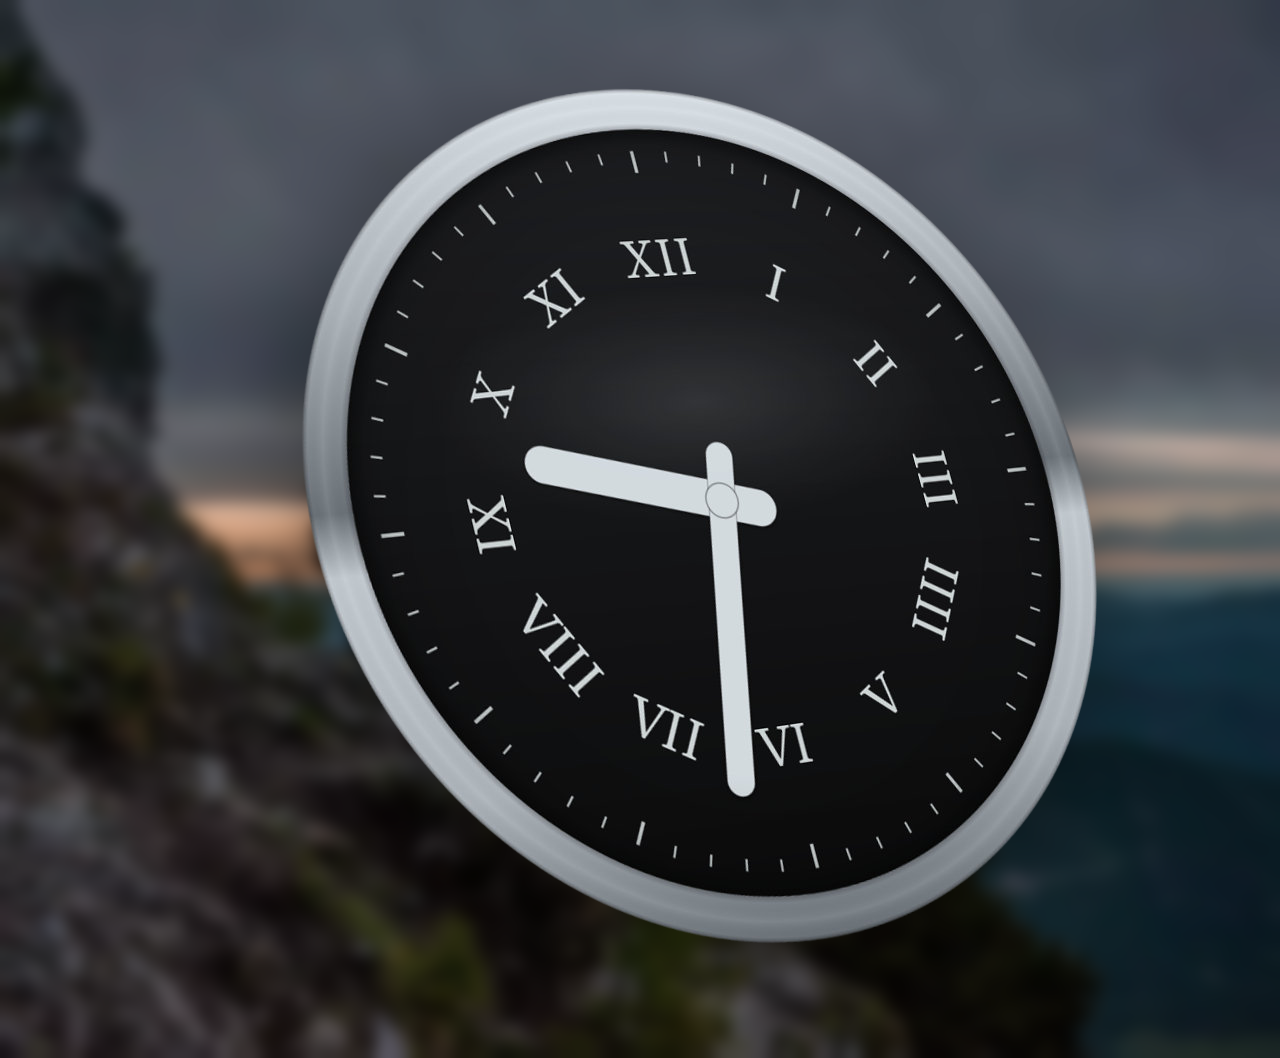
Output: 9h32
